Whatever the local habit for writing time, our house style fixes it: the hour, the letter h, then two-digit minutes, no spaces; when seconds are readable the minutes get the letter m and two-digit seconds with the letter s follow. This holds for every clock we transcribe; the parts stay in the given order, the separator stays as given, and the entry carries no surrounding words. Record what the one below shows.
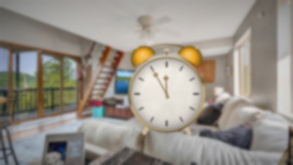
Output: 11h55
